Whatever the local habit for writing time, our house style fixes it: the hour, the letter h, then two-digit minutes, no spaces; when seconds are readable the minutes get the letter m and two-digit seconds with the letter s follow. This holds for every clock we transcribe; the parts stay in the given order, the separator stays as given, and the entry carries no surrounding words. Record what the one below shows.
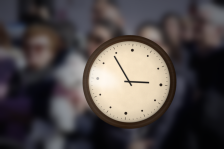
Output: 2h54
